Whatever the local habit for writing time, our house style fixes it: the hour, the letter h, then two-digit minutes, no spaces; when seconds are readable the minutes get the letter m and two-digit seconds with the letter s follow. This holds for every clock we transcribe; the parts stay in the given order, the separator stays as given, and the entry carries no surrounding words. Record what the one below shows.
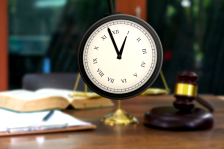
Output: 12h58
